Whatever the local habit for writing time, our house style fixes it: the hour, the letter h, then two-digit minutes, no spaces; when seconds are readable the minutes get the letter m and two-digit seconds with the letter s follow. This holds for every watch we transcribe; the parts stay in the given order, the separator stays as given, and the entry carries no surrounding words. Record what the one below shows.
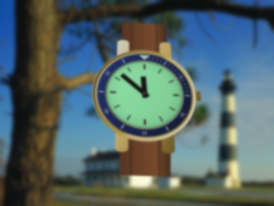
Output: 11h52
